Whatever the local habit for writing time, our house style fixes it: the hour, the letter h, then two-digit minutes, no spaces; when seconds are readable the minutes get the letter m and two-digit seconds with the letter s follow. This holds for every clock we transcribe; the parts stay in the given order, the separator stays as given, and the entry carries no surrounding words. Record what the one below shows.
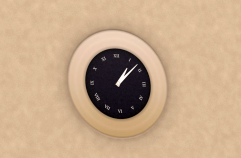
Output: 1h08
